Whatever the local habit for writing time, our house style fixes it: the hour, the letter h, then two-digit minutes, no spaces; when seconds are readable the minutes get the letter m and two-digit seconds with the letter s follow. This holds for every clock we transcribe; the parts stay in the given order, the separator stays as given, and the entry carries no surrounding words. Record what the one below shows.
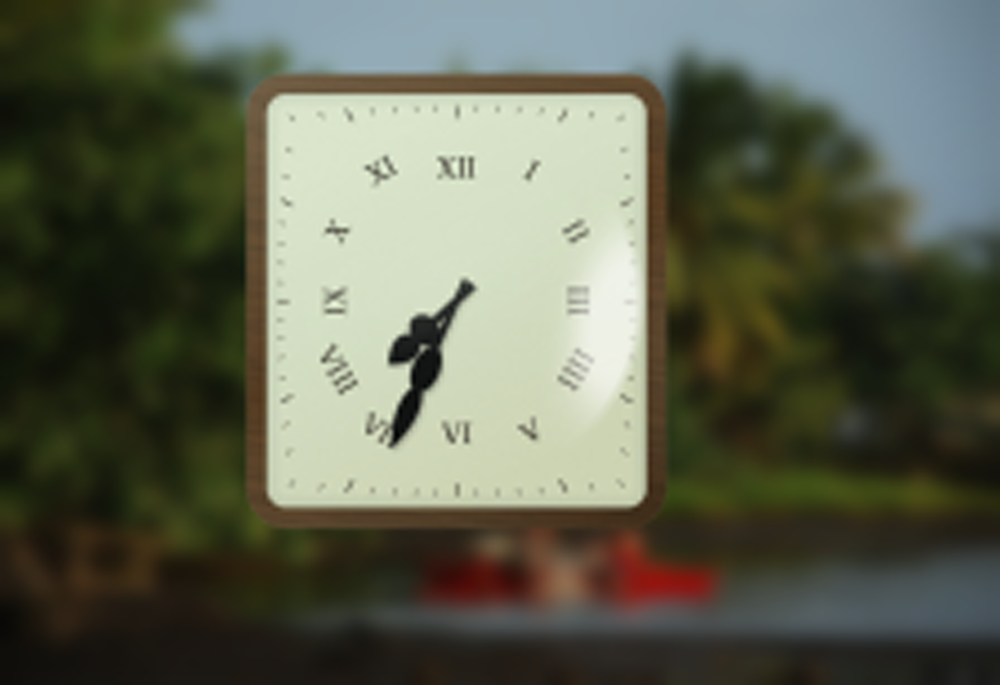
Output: 7h34
